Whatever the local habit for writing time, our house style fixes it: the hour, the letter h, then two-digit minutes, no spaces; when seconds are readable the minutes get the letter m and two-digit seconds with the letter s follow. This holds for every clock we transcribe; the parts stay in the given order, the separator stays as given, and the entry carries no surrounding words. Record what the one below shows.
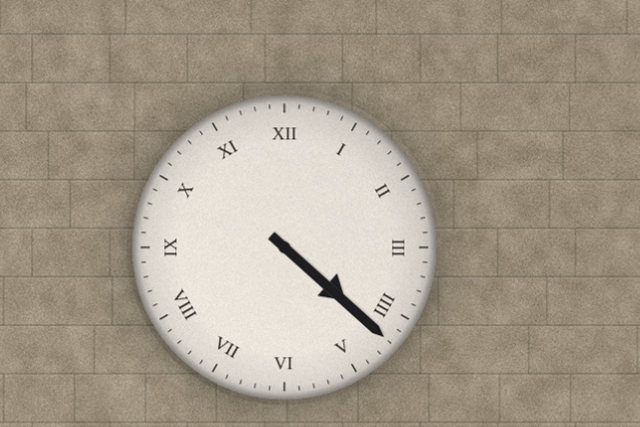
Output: 4h22
